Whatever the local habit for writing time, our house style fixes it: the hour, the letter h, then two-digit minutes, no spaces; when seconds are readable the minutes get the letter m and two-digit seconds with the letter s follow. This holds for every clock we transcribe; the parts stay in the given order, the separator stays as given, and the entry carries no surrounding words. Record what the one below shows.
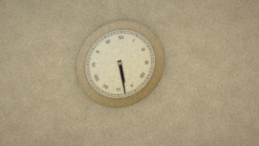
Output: 5h28
